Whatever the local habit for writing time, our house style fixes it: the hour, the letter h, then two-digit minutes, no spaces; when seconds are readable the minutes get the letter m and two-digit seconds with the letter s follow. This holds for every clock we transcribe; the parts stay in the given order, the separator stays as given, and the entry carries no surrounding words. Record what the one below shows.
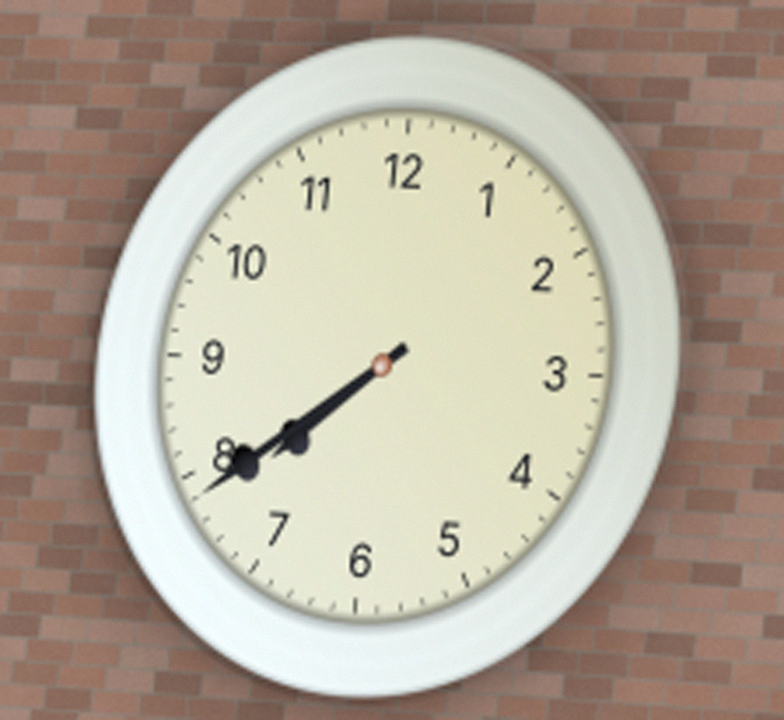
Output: 7h39
